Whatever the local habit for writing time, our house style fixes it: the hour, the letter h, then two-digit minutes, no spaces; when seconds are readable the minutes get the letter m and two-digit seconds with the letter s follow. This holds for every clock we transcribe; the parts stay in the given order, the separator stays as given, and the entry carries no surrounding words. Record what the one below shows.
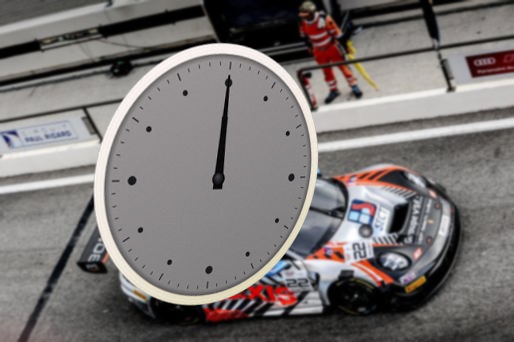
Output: 12h00
